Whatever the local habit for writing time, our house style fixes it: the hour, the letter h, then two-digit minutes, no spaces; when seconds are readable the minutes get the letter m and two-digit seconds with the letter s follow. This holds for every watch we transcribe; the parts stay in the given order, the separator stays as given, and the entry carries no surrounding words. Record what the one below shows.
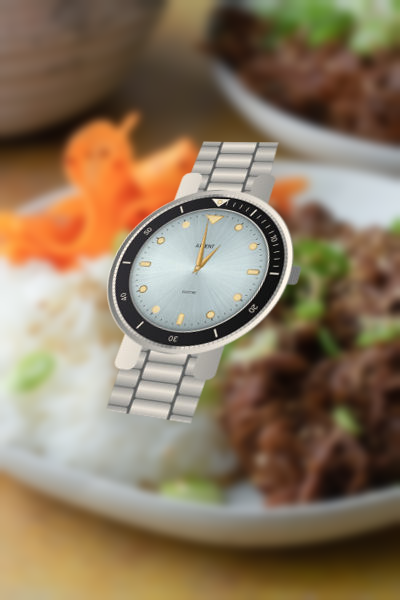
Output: 12h59
